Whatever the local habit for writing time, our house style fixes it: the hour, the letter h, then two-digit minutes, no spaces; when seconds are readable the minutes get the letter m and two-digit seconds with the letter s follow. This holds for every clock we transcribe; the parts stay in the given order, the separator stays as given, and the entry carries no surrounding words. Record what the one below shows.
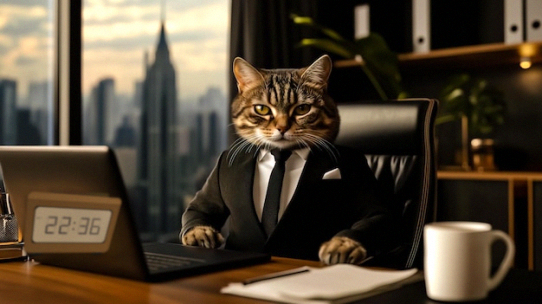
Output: 22h36
